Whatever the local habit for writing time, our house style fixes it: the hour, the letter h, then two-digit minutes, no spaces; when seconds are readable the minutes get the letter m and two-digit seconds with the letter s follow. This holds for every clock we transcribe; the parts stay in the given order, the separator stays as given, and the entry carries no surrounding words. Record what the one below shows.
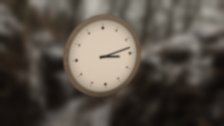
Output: 3h13
